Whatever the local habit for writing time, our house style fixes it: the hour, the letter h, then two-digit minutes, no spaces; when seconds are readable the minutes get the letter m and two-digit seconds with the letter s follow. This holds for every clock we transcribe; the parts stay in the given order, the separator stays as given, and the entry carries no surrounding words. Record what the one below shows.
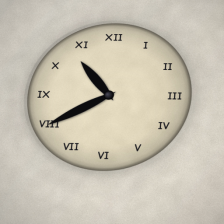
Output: 10h40
